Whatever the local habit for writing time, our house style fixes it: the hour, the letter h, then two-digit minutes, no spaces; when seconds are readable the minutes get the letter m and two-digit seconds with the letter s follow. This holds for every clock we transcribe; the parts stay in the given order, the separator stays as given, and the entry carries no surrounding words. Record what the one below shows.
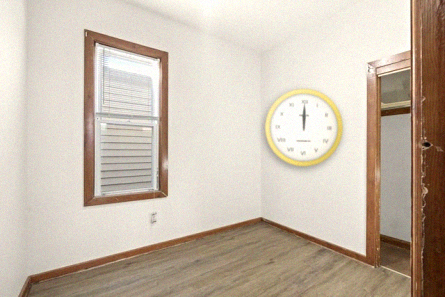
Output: 12h00
